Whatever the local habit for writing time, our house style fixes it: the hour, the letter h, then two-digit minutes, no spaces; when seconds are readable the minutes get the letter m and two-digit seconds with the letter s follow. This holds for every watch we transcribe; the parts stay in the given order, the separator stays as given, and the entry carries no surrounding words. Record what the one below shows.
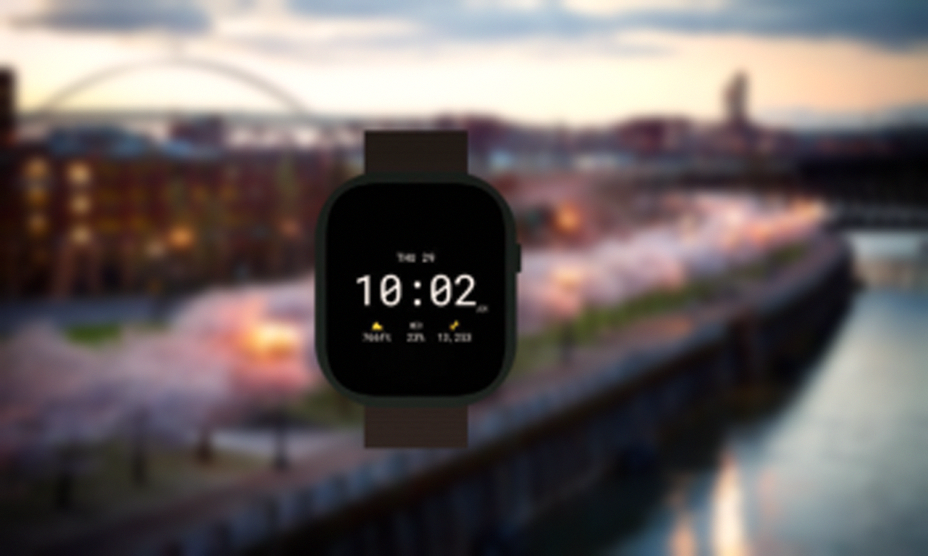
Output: 10h02
